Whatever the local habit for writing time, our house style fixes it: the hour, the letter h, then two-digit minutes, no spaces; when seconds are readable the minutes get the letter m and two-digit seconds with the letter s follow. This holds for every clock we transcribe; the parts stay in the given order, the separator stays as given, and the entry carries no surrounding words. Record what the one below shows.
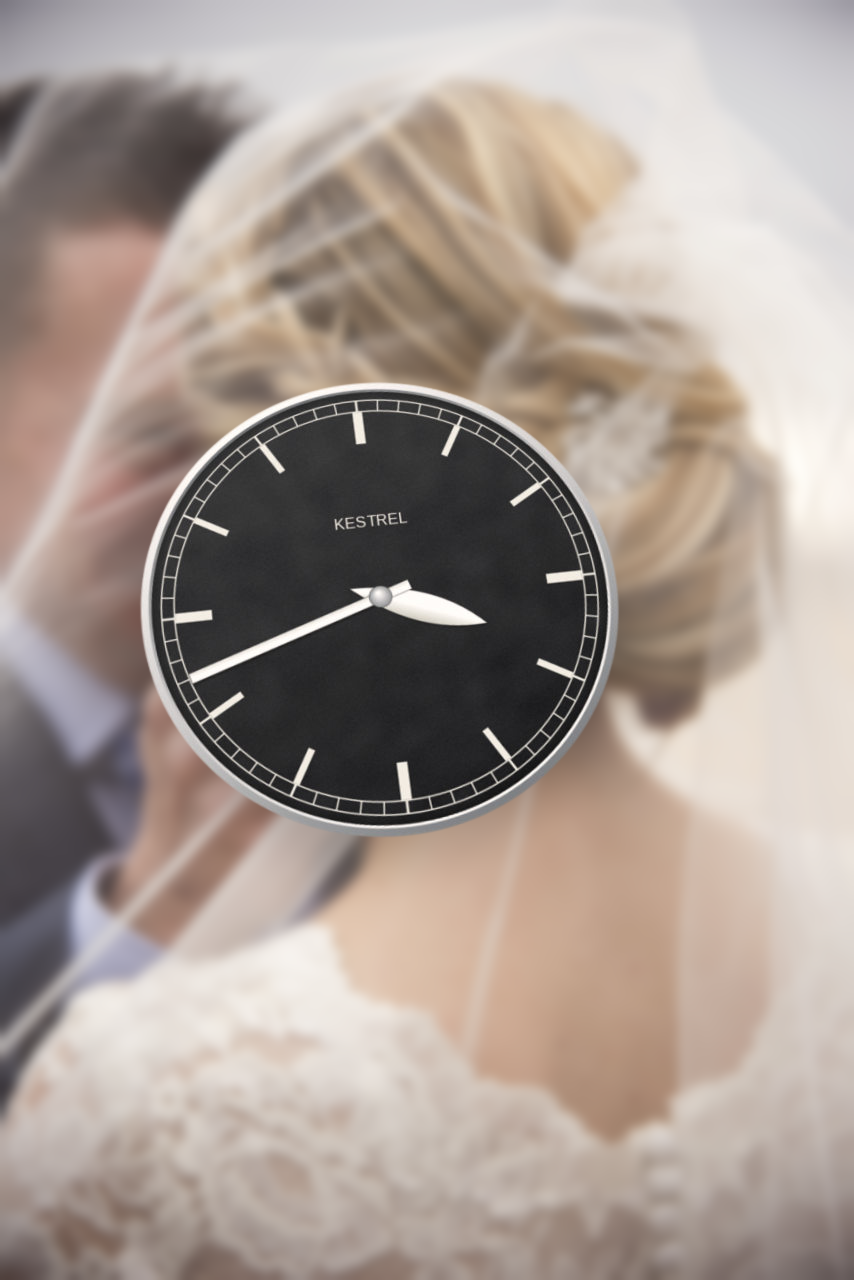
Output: 3h42
